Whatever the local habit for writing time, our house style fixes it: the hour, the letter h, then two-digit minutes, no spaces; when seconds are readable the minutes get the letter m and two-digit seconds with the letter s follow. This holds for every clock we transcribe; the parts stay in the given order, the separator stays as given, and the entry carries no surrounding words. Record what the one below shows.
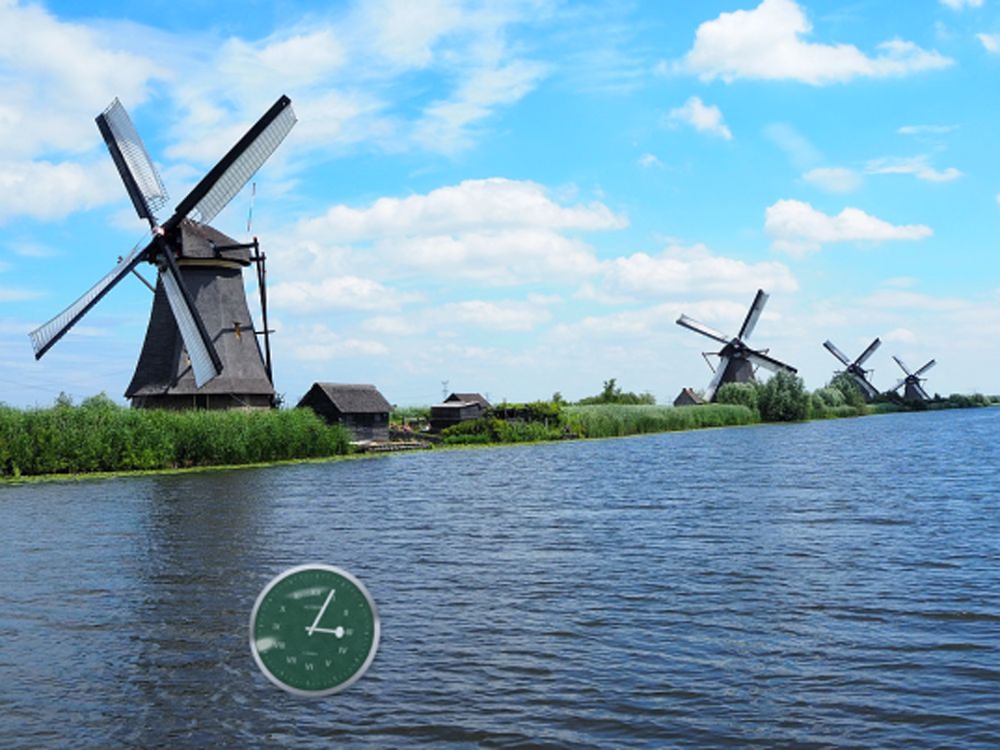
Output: 3h04
